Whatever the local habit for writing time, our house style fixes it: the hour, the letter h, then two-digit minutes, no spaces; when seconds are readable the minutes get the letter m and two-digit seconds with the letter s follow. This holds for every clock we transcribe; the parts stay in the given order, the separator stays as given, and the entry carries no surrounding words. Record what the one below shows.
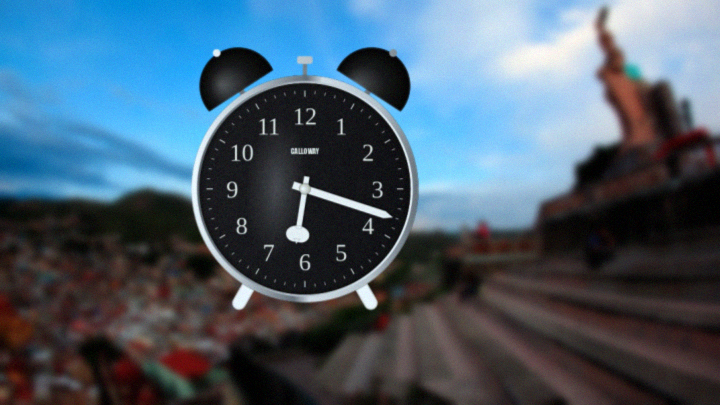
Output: 6h18
